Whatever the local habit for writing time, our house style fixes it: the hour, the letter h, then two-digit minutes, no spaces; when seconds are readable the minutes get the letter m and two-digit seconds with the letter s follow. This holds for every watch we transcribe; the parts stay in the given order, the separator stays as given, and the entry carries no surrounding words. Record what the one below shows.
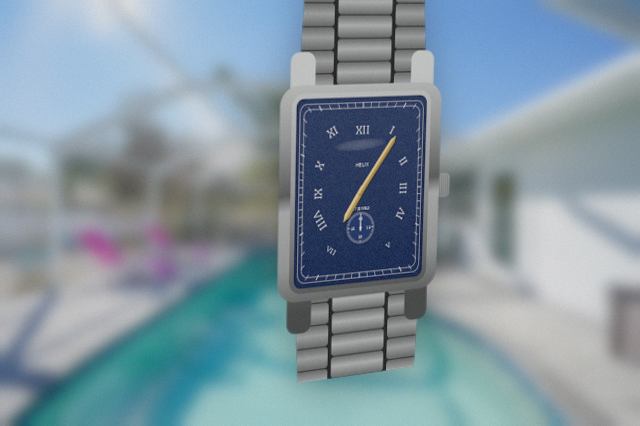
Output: 7h06
